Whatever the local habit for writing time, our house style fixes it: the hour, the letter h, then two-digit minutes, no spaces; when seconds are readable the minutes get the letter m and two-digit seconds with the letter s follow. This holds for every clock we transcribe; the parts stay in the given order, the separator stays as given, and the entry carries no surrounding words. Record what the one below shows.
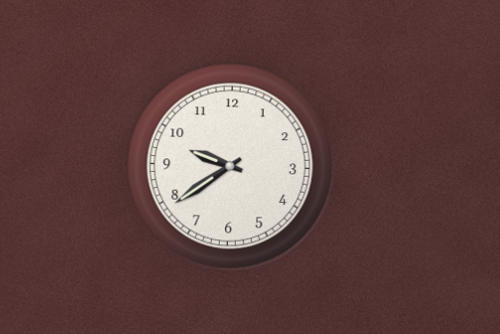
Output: 9h39
